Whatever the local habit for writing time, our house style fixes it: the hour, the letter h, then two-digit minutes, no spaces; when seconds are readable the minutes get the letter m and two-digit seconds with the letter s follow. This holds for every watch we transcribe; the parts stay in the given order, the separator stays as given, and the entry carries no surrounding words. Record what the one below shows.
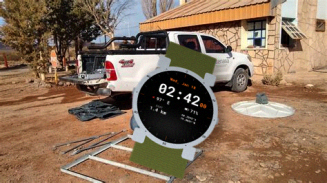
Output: 2h42
